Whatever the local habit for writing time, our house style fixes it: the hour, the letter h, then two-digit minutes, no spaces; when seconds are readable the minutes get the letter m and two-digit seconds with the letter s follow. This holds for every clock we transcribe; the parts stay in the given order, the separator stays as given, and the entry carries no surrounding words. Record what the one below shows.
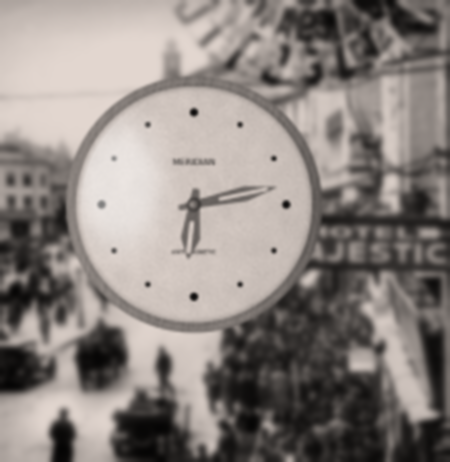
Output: 6h13
